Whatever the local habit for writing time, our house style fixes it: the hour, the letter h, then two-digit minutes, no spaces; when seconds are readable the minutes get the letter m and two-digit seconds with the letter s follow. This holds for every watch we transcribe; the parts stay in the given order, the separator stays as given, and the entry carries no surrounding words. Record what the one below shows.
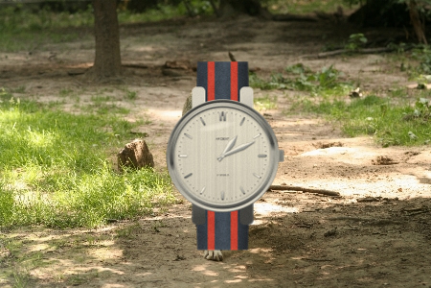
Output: 1h11
